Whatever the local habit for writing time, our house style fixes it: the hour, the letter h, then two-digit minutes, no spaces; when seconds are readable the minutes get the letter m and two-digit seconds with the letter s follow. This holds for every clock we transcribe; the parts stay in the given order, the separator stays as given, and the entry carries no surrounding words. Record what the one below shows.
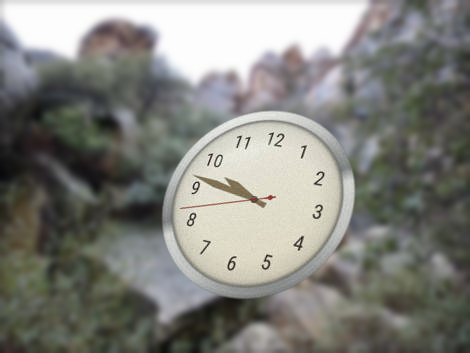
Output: 9h46m42s
